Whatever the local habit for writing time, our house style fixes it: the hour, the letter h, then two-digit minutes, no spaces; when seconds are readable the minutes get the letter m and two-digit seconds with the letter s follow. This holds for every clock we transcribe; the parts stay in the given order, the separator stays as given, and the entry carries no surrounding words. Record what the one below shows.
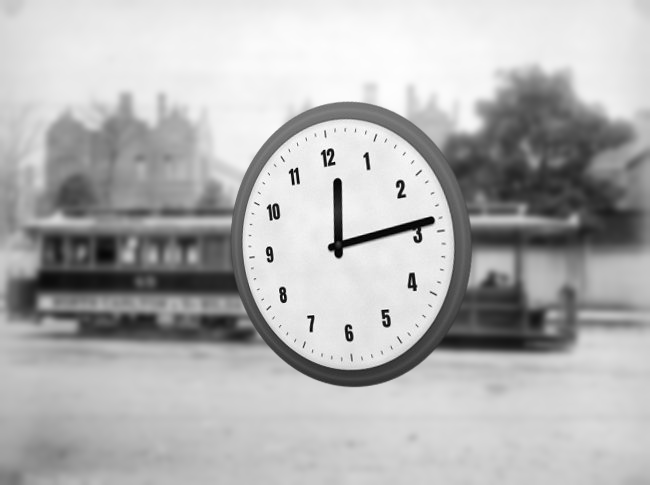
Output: 12h14
